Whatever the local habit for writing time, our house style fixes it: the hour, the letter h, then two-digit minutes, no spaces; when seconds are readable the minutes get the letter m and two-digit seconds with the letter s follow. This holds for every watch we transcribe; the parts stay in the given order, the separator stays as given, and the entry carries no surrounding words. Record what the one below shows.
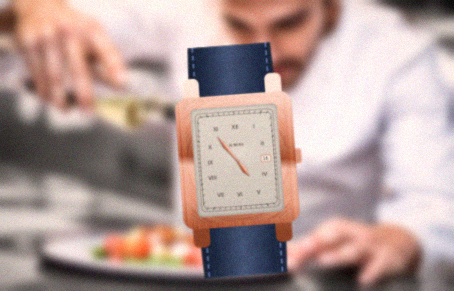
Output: 4h54
